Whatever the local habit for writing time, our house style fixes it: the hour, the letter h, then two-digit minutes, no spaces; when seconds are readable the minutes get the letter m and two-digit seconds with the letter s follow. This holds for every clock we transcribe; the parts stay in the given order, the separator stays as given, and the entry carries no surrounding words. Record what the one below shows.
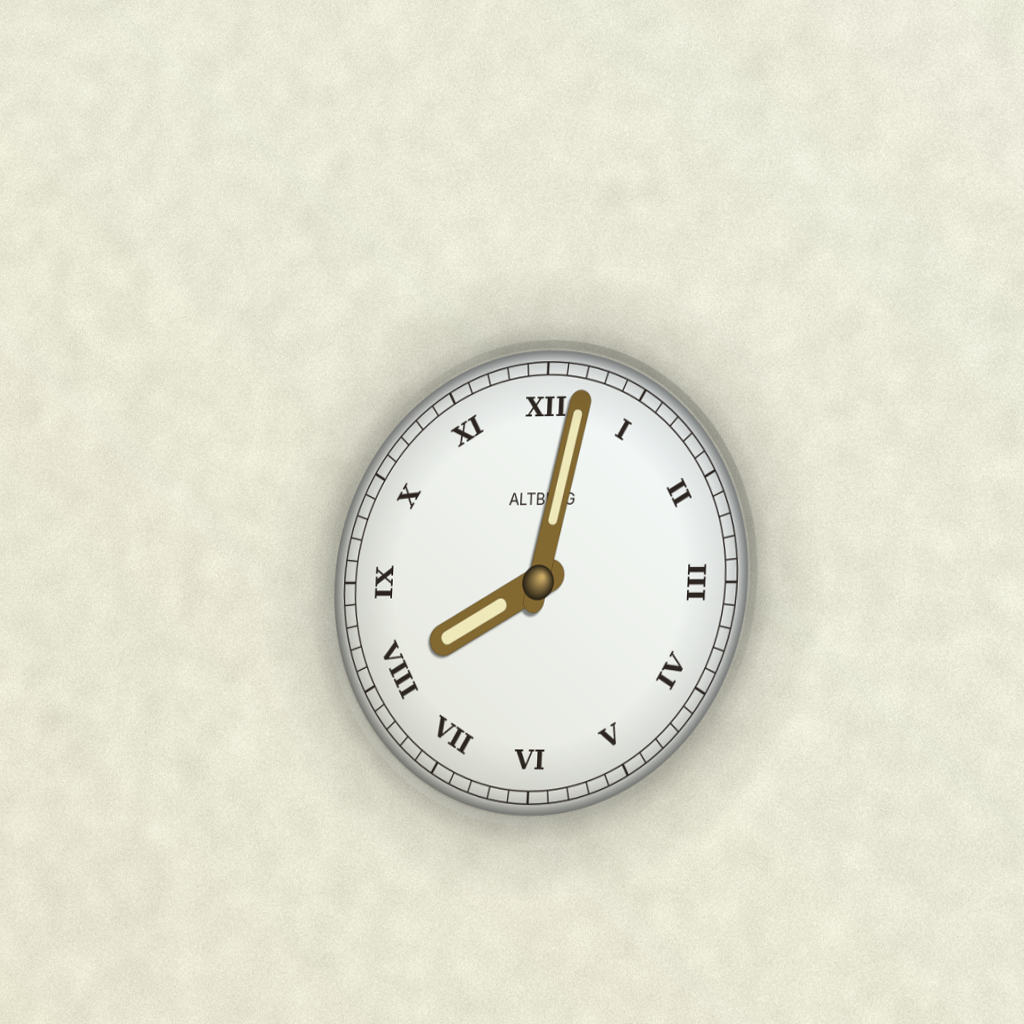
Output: 8h02
